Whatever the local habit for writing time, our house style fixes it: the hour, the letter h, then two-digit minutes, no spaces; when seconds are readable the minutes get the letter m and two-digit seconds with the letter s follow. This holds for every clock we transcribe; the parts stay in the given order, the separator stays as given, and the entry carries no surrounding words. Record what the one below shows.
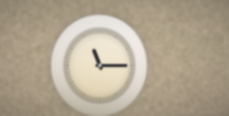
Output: 11h15
